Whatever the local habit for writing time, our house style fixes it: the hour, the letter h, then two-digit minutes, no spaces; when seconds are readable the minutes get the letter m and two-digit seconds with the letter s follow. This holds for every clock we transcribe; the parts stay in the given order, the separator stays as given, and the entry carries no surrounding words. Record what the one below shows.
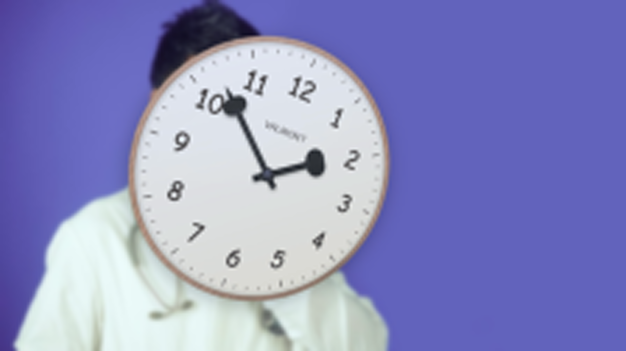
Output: 1h52
